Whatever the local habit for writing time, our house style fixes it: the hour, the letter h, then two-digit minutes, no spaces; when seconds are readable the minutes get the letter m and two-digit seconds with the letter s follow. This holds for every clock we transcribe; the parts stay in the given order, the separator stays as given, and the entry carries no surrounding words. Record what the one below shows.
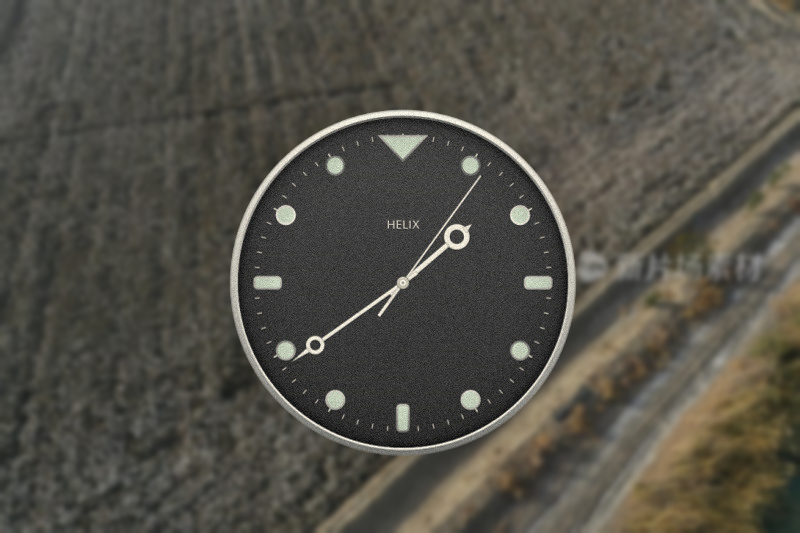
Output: 1h39m06s
